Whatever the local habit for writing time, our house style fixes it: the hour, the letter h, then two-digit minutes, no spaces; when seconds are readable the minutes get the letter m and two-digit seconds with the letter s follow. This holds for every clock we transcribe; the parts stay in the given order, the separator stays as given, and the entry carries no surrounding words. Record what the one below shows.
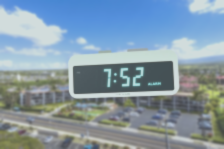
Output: 7h52
